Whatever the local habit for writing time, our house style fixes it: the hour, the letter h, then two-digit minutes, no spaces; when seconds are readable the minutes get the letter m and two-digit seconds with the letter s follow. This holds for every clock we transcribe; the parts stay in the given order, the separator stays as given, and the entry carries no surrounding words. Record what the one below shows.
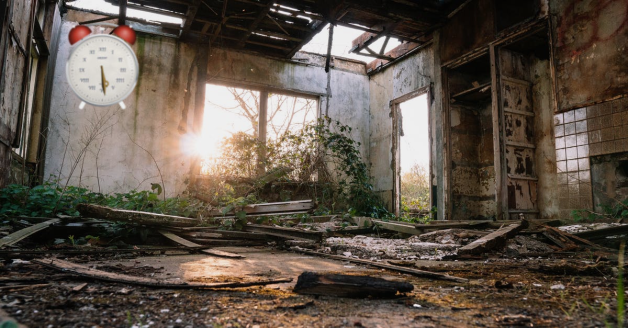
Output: 5h29
